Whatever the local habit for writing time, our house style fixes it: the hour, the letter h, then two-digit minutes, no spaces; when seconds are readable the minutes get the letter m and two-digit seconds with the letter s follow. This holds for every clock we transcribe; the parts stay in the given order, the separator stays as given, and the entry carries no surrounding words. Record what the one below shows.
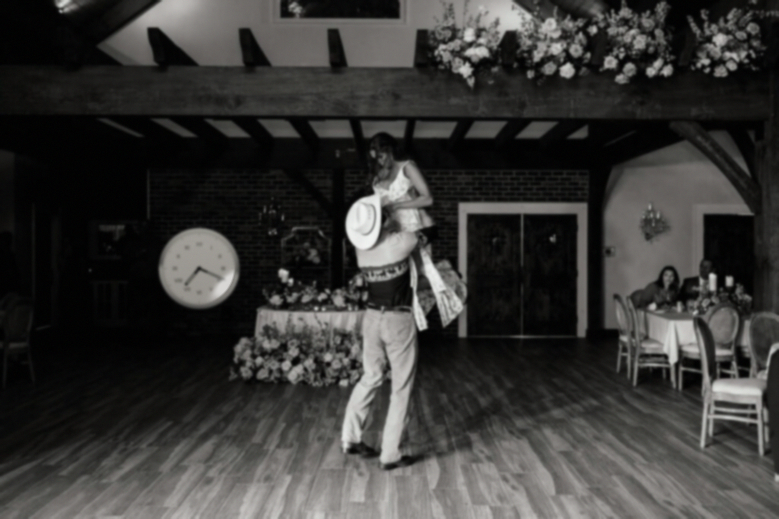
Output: 7h19
